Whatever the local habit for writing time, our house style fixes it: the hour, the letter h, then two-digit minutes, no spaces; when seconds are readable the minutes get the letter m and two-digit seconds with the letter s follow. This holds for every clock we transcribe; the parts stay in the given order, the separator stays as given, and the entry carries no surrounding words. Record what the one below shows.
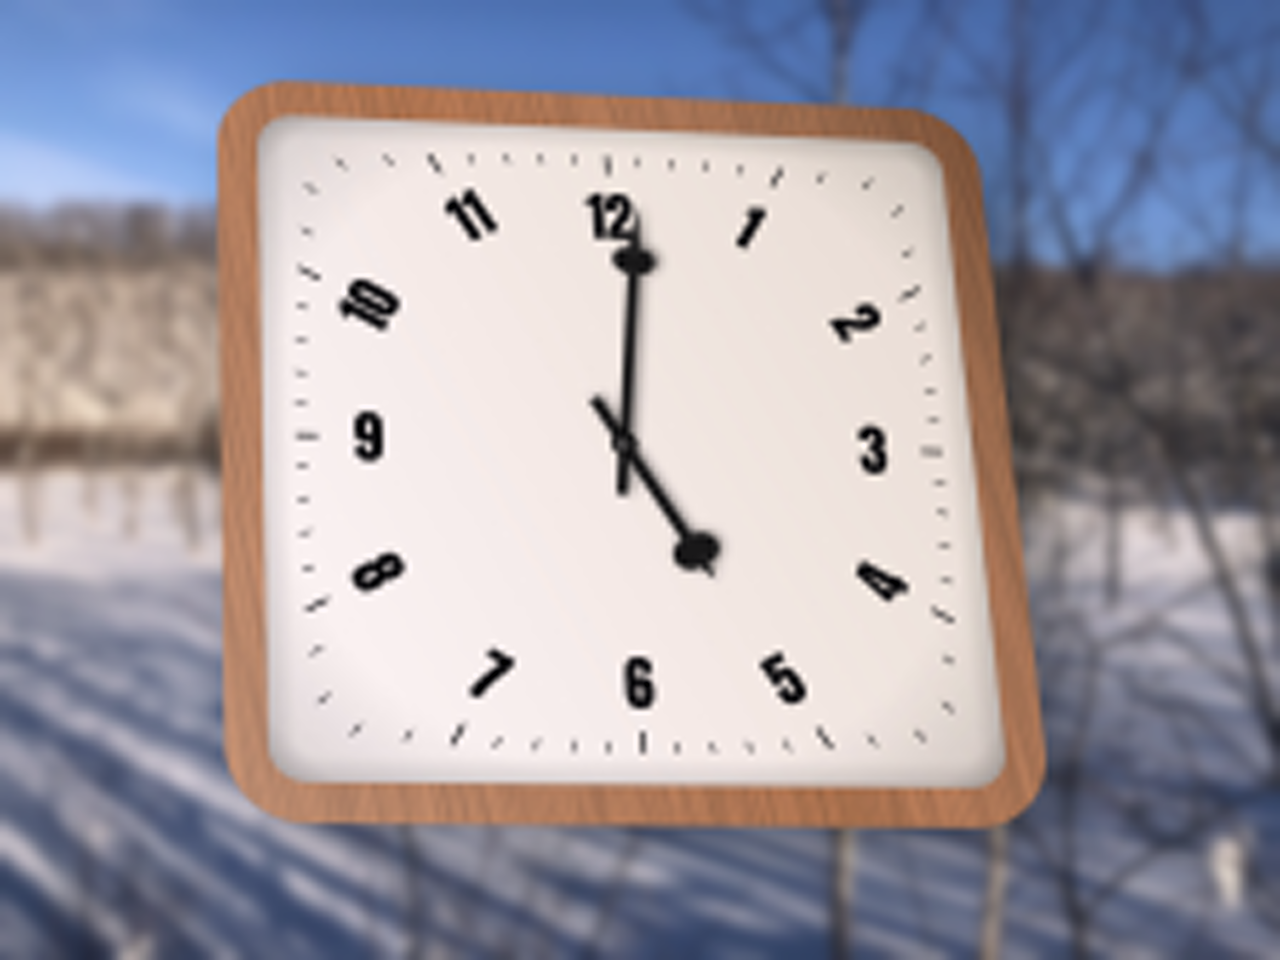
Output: 5h01
